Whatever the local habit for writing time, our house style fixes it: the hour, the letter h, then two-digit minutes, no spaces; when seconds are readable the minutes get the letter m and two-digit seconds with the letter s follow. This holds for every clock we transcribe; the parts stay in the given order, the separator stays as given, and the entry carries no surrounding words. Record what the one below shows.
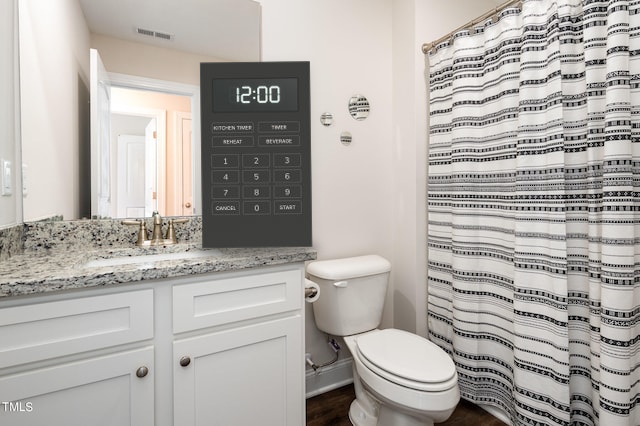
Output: 12h00
